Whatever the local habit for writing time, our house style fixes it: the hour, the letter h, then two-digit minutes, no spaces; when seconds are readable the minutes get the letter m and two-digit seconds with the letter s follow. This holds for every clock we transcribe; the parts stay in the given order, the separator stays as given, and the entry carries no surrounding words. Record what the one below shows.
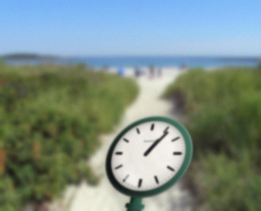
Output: 1h06
